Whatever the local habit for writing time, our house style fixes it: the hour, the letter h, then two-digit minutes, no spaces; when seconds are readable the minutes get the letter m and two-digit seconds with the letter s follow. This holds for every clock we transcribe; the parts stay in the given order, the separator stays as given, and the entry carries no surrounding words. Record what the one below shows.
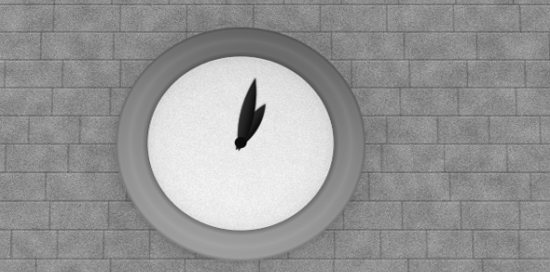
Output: 1h02
